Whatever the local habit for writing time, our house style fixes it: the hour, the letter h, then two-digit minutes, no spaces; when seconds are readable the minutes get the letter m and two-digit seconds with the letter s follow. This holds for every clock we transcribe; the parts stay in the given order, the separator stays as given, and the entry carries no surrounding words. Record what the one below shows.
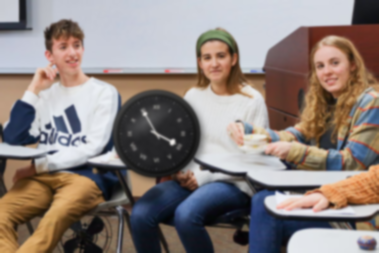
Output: 3h55
